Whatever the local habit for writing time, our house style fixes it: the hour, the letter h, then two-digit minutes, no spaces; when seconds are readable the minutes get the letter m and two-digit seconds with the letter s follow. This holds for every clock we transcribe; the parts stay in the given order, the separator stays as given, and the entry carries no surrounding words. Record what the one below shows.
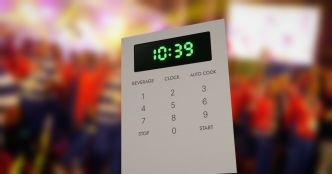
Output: 10h39
